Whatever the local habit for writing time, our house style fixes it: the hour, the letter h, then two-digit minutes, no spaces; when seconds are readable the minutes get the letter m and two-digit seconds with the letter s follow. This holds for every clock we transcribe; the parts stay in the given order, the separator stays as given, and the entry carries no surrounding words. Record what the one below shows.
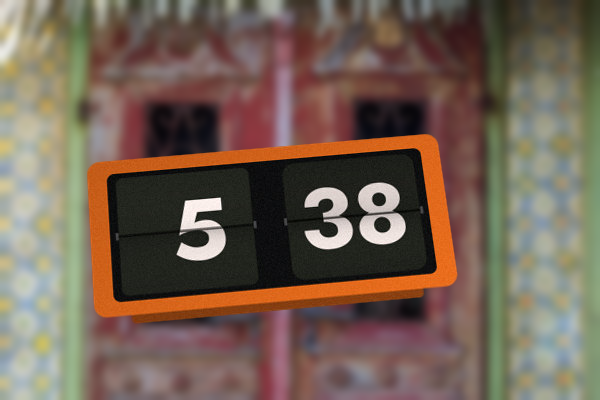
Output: 5h38
